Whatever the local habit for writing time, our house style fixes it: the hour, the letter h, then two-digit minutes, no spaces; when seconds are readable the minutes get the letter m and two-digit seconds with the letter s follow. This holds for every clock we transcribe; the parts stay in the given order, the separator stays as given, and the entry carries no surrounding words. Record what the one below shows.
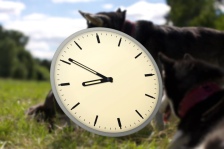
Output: 8h51
